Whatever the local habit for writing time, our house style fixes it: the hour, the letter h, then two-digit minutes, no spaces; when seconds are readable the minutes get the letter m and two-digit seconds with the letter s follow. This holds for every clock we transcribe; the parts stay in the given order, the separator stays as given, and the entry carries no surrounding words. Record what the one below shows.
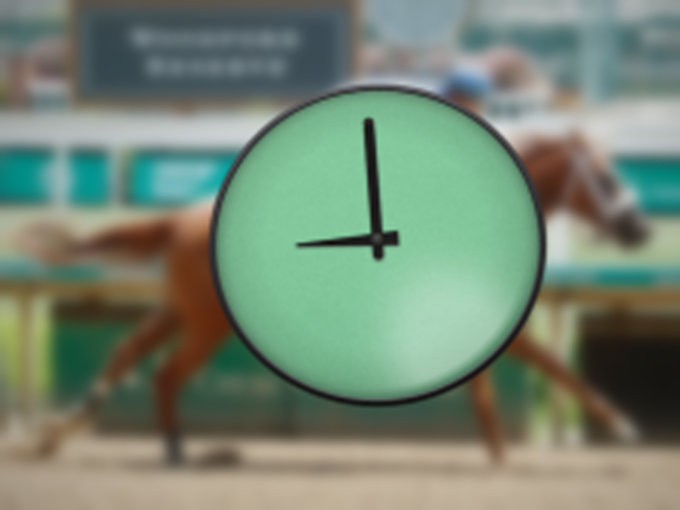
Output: 9h00
